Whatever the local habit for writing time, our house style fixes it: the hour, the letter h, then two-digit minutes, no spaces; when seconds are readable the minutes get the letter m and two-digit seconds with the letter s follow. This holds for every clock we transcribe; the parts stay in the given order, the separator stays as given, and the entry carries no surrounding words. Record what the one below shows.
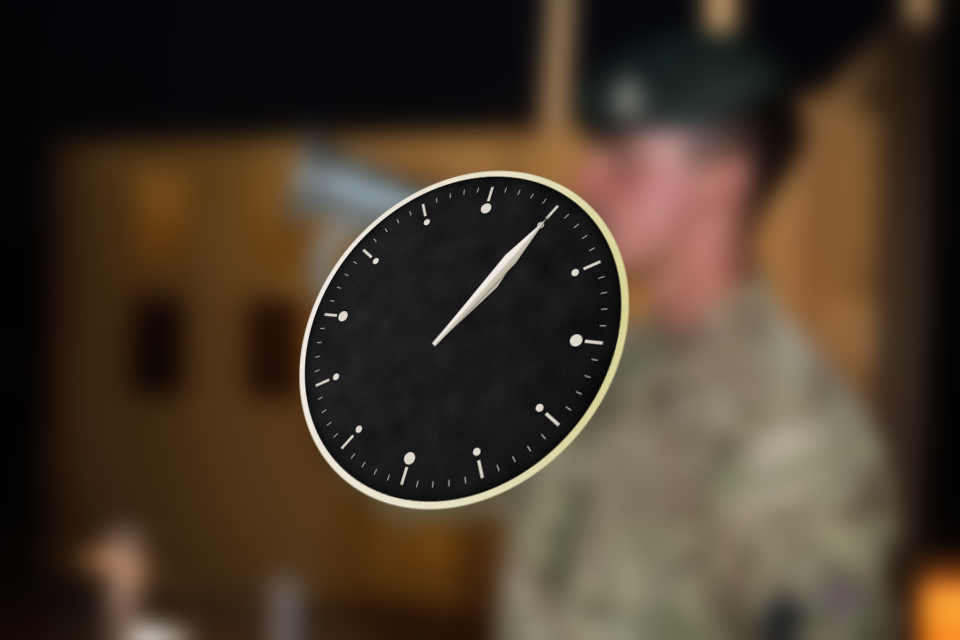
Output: 1h05
